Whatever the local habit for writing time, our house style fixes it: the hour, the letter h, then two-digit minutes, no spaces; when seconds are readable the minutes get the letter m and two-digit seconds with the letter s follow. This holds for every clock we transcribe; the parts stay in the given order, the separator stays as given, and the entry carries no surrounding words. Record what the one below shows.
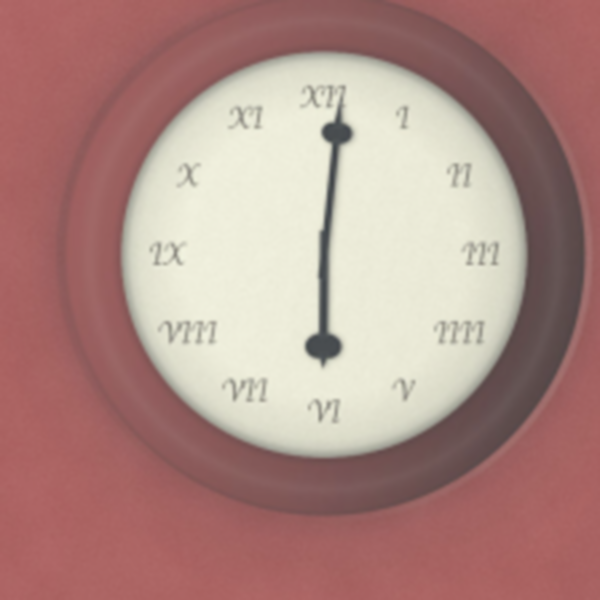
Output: 6h01
